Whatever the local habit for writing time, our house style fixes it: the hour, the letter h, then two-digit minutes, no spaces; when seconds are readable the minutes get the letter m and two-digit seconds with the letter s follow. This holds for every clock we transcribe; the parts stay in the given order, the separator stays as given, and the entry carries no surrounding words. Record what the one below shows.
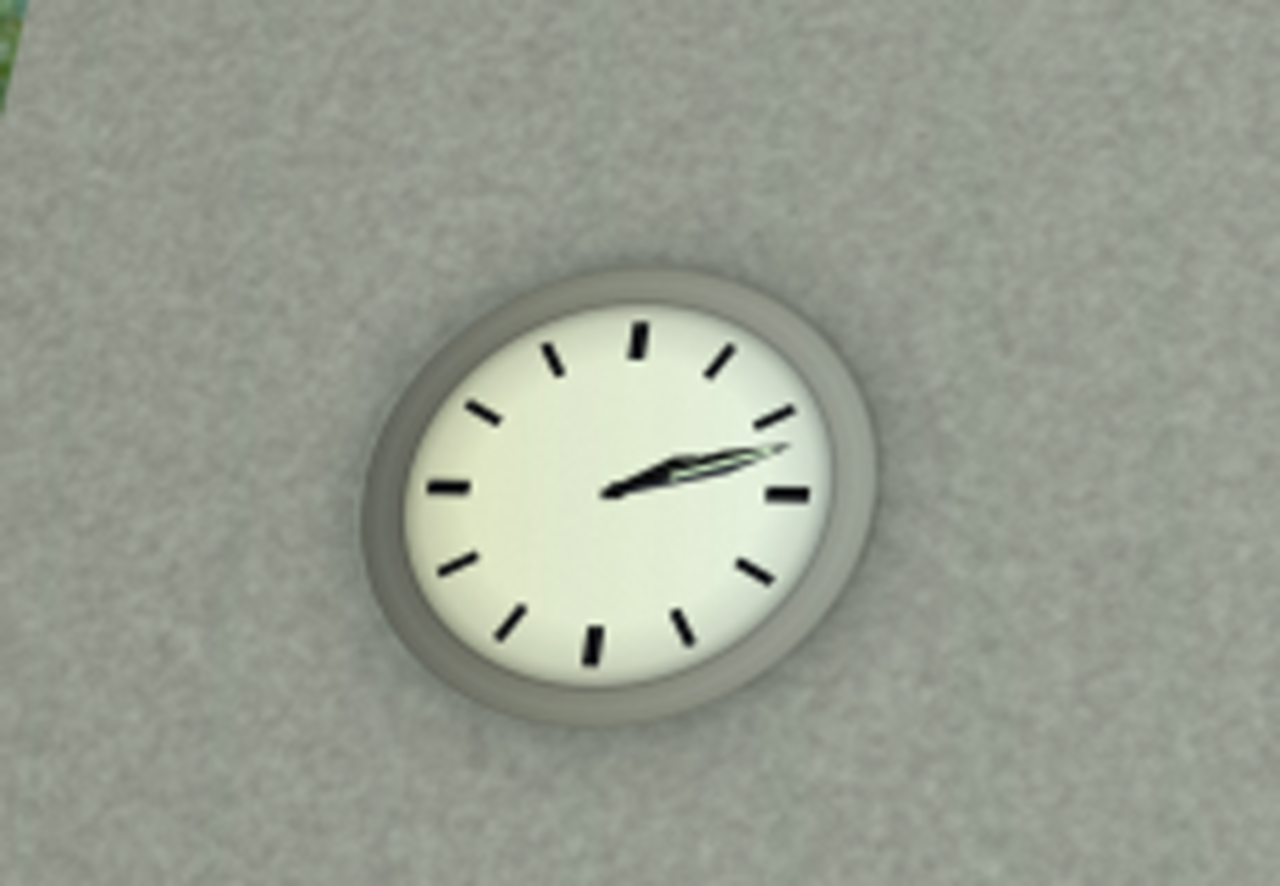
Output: 2h12
